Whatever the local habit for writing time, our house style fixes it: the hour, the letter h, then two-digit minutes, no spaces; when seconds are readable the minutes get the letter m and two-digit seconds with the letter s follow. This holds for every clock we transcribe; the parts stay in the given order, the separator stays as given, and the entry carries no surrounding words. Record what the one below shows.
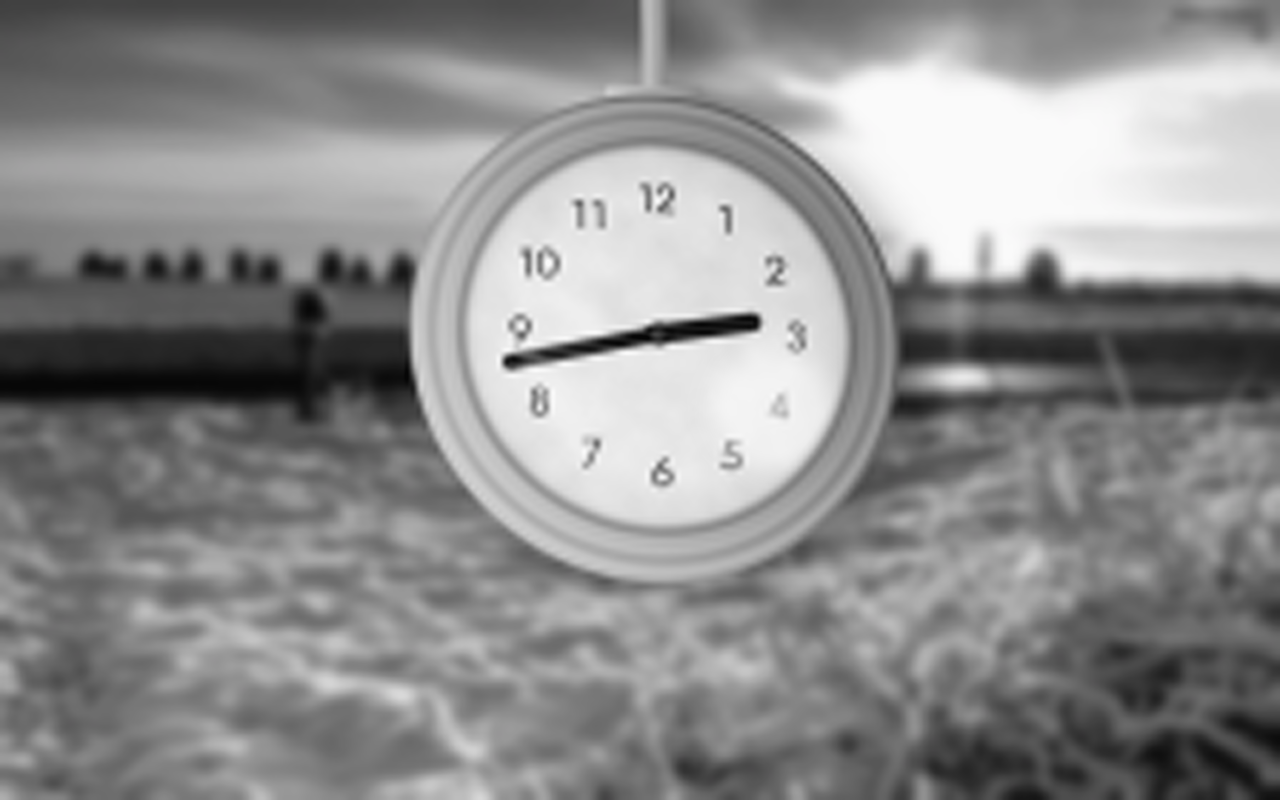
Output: 2h43
